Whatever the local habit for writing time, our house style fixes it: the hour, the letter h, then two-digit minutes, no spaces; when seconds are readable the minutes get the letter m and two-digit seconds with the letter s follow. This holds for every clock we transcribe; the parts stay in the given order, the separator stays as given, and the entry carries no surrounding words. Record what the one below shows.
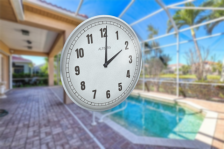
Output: 2h01
